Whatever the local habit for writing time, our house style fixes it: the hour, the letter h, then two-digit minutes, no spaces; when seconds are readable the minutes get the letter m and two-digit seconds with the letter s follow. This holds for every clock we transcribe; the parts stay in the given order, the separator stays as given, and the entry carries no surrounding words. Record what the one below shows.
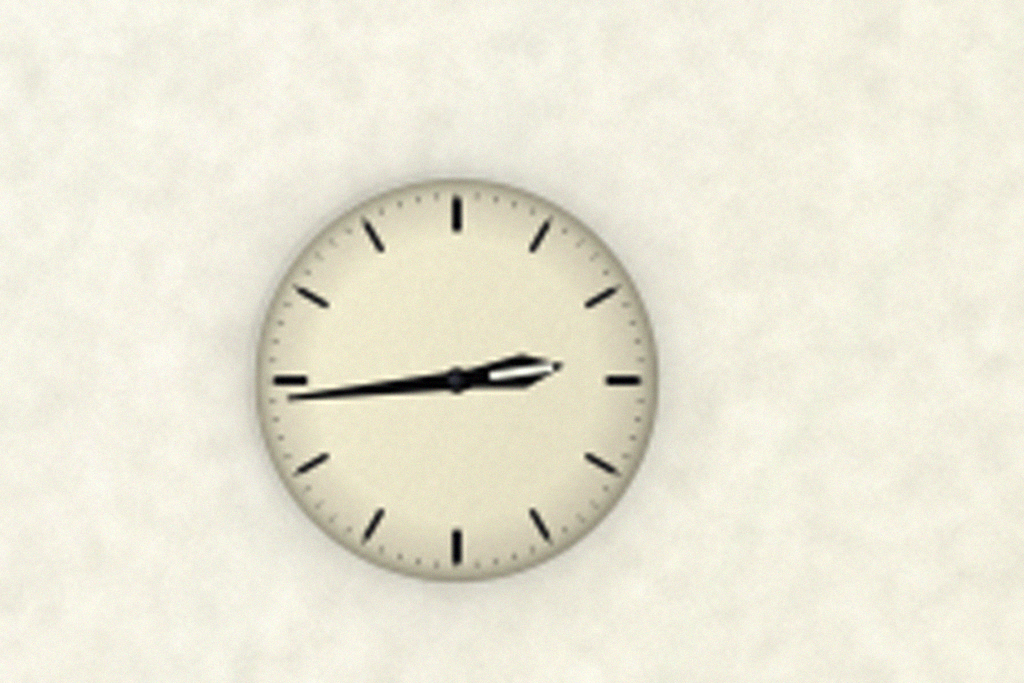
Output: 2h44
